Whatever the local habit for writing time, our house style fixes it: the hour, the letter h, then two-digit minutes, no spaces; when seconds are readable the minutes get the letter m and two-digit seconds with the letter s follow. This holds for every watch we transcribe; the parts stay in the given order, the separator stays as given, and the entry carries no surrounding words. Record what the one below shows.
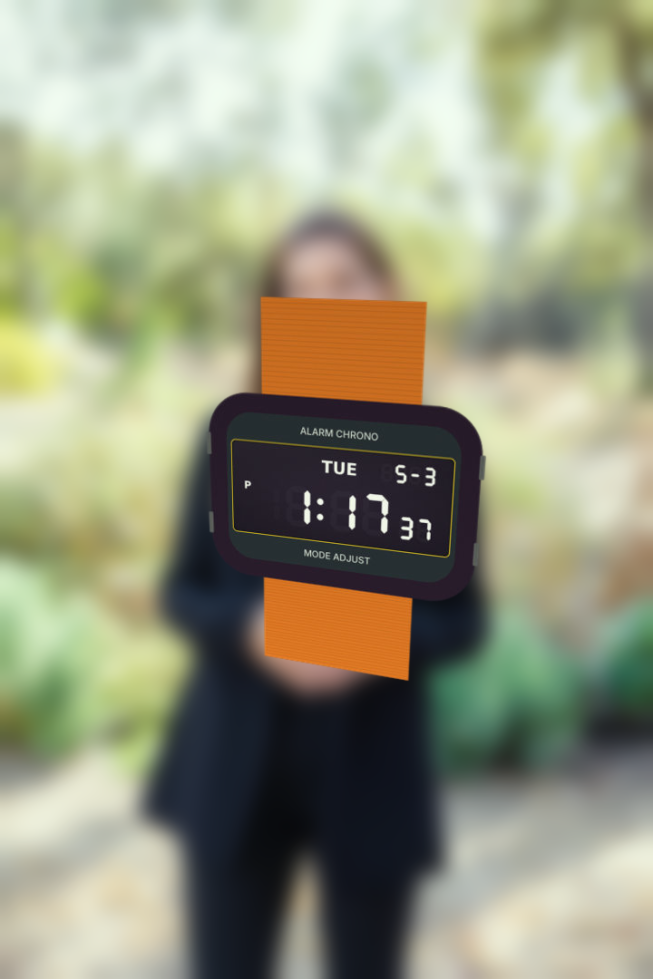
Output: 1h17m37s
